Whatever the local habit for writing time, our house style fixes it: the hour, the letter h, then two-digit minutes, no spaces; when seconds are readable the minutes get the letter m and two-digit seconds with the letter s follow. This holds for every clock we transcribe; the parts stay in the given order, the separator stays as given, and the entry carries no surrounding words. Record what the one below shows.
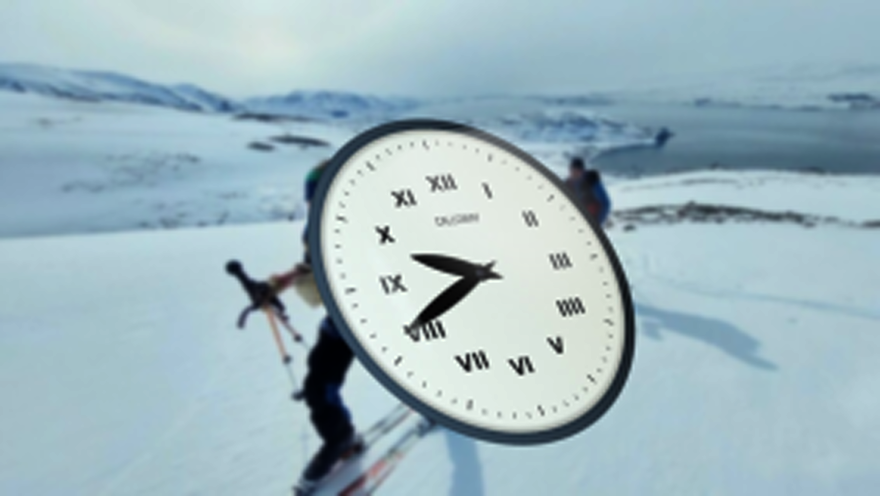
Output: 9h41
